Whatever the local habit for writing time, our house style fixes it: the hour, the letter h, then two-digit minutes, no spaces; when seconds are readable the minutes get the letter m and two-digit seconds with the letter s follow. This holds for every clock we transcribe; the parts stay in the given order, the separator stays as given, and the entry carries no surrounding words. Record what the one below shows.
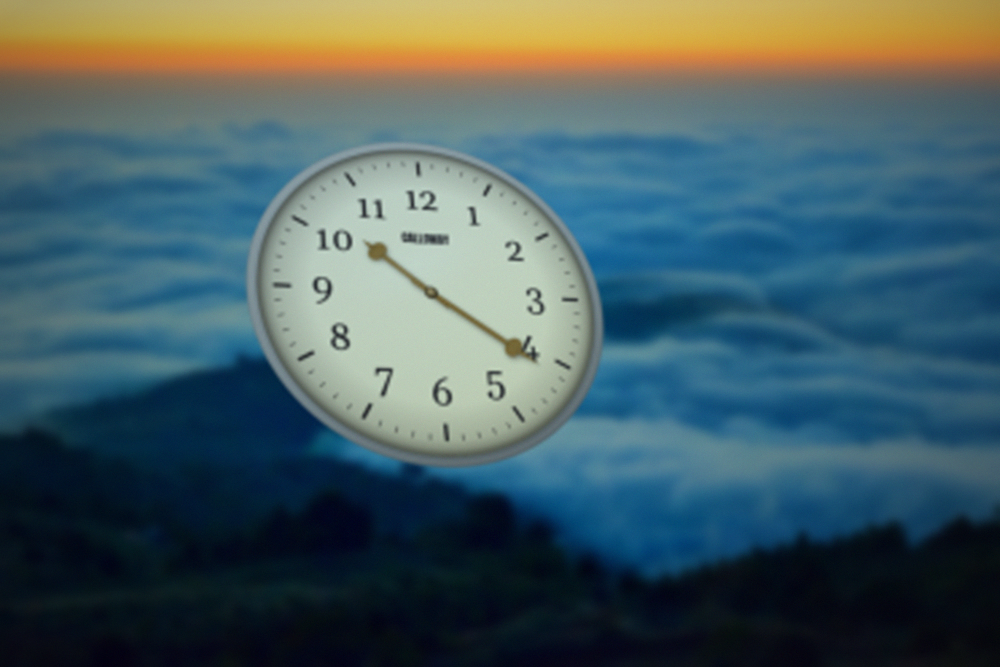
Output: 10h21
